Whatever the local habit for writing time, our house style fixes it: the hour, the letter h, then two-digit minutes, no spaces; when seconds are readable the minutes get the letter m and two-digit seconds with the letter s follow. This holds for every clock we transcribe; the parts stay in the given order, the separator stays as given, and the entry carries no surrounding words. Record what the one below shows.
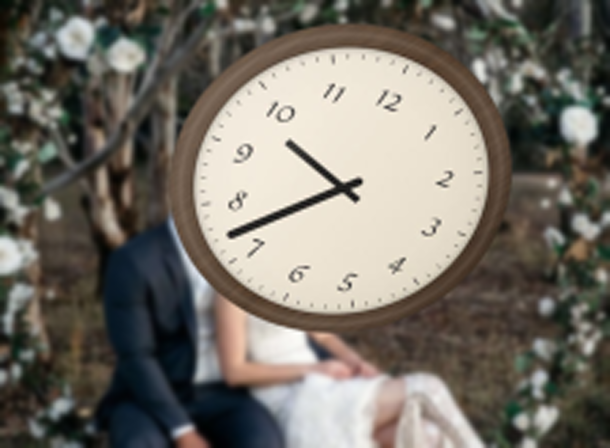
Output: 9h37
